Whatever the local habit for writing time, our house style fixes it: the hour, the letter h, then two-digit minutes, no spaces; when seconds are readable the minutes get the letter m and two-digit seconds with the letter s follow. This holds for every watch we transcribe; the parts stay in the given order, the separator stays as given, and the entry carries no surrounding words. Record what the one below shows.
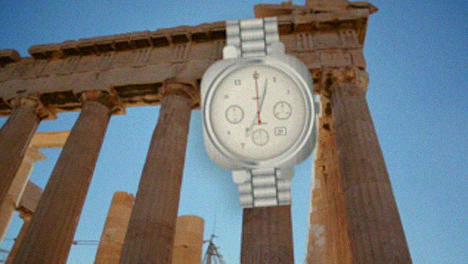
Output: 7h03
